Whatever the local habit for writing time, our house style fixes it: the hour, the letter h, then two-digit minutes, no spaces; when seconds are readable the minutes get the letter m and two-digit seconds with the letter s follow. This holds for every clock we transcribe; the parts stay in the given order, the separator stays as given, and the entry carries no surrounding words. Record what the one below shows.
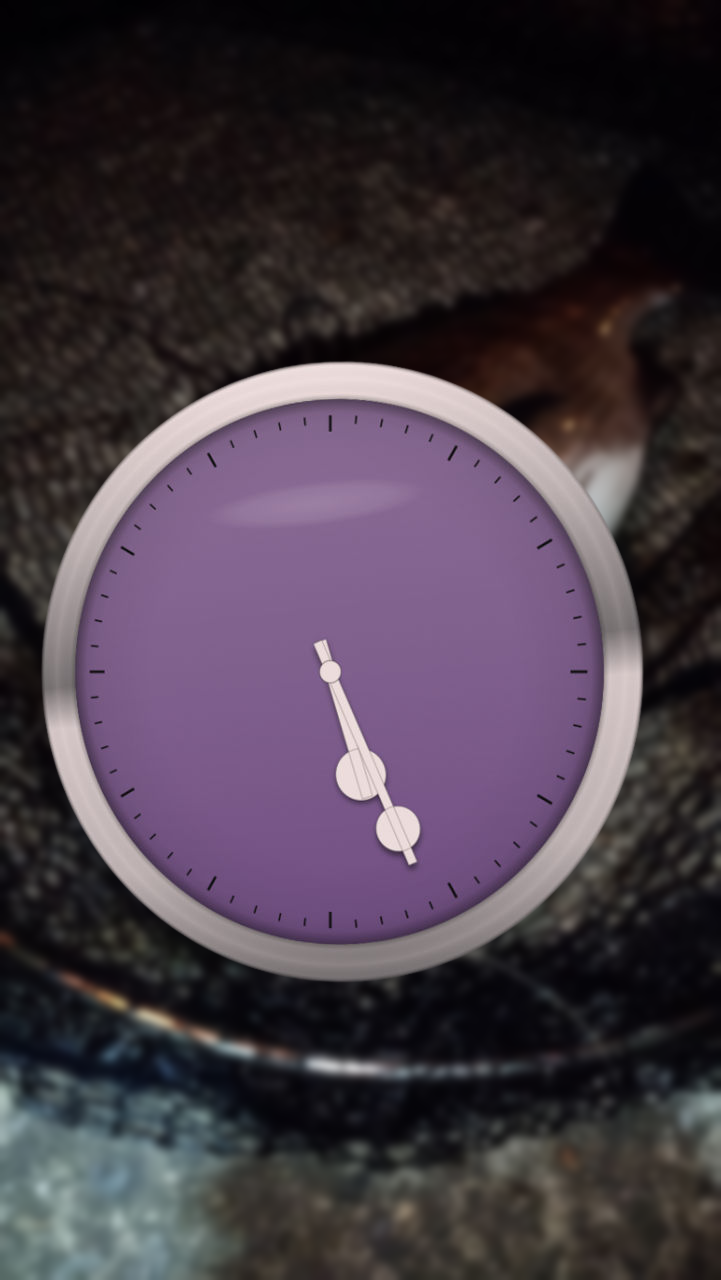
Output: 5h26
